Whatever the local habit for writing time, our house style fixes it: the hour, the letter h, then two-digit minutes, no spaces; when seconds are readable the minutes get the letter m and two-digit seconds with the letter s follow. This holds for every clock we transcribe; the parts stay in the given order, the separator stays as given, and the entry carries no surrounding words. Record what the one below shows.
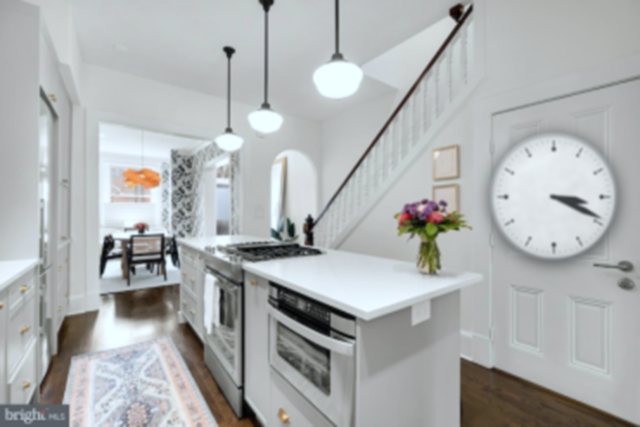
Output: 3h19
